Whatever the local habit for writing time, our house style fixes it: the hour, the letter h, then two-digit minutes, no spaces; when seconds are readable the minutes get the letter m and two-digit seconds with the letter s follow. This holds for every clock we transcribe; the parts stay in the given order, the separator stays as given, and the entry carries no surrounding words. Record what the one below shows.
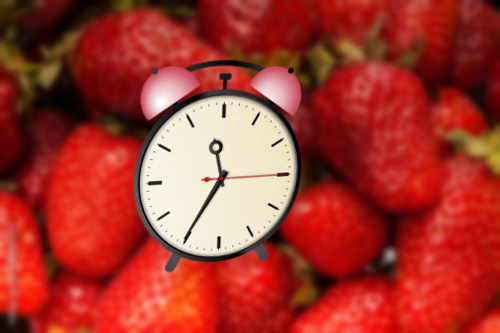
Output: 11h35m15s
